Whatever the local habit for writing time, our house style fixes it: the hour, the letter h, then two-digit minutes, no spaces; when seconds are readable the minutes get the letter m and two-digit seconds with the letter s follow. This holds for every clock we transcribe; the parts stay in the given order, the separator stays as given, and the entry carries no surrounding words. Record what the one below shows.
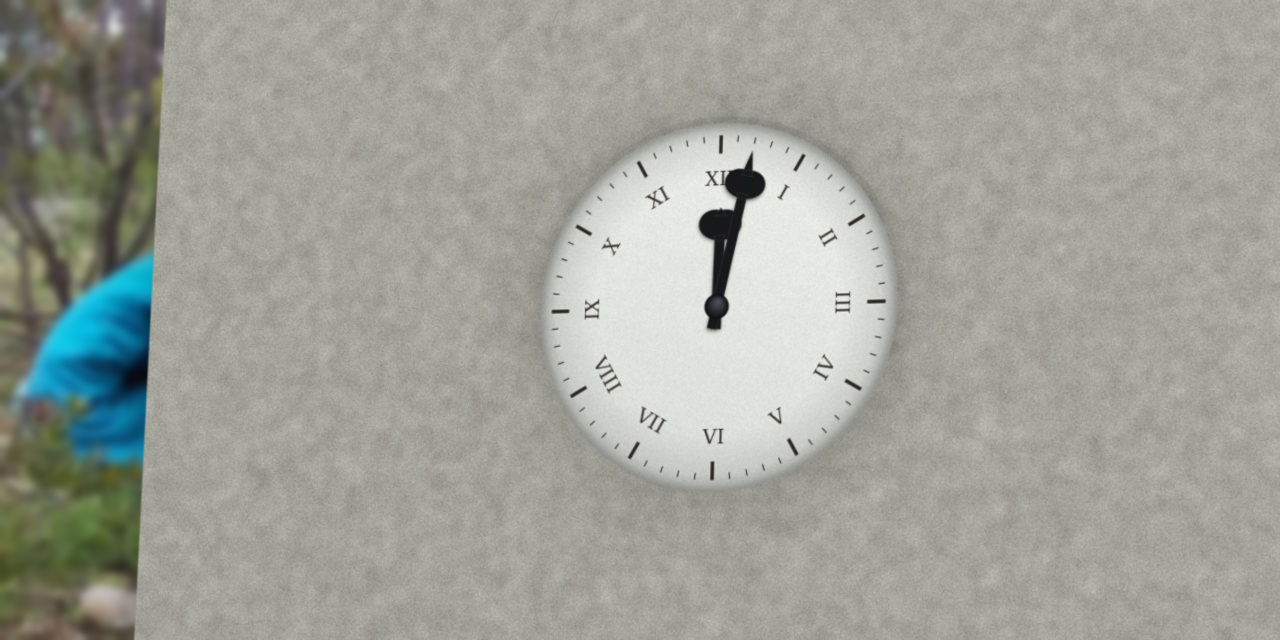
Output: 12h02
